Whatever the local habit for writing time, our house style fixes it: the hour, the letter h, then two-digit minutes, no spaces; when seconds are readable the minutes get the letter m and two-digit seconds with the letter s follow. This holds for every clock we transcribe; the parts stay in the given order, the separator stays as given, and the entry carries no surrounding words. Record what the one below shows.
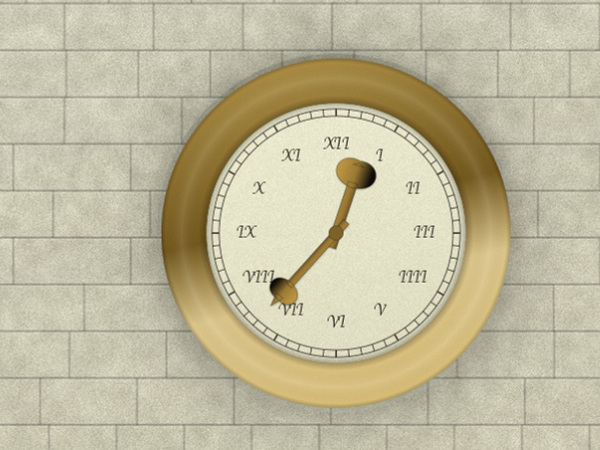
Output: 12h37
